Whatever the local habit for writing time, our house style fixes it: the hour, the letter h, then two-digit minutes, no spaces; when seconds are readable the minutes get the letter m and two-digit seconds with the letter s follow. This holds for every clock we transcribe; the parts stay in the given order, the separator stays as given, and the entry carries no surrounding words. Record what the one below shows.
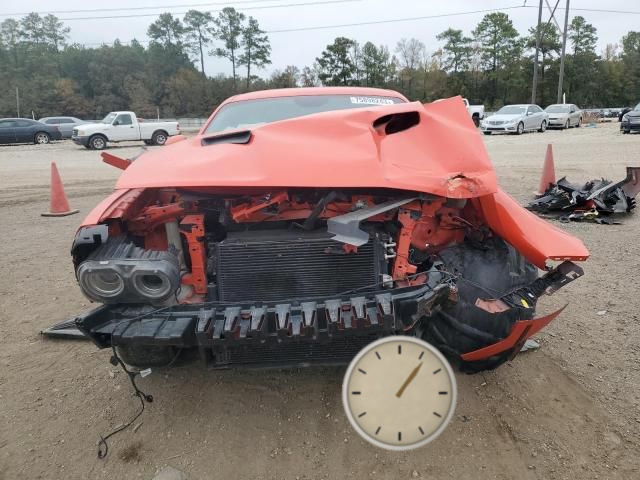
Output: 1h06
